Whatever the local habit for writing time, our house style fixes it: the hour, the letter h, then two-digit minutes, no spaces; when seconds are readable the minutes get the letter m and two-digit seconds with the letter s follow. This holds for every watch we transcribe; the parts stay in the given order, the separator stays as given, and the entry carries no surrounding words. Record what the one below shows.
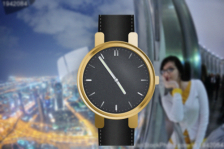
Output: 4h54
